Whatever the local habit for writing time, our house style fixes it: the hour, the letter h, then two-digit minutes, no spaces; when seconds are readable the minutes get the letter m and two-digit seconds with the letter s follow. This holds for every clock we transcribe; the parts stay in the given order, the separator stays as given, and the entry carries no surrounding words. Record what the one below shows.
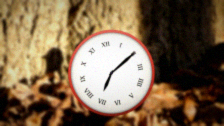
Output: 7h10
